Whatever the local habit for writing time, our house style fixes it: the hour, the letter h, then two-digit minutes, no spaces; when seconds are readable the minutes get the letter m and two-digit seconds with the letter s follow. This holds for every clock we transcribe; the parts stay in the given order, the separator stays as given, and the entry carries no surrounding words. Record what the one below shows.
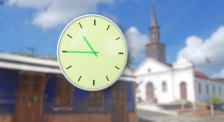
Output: 10h45
